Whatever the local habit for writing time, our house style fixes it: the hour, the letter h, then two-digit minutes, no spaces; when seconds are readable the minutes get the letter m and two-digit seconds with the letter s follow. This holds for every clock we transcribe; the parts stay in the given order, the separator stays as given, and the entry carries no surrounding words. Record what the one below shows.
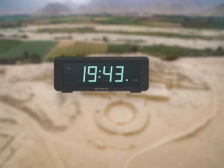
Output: 19h43
